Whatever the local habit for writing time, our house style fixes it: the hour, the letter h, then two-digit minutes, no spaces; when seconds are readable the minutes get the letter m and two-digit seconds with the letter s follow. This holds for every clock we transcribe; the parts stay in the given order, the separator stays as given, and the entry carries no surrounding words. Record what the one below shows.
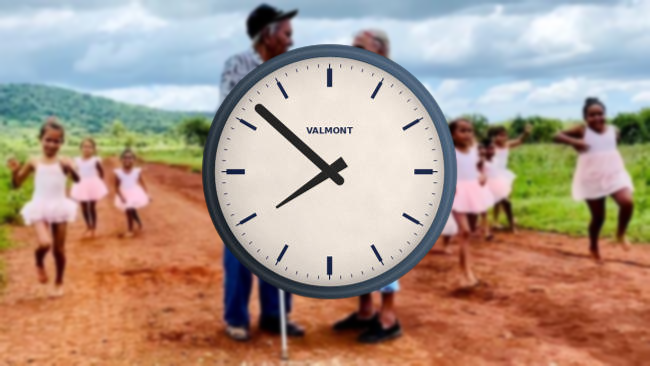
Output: 7h52
